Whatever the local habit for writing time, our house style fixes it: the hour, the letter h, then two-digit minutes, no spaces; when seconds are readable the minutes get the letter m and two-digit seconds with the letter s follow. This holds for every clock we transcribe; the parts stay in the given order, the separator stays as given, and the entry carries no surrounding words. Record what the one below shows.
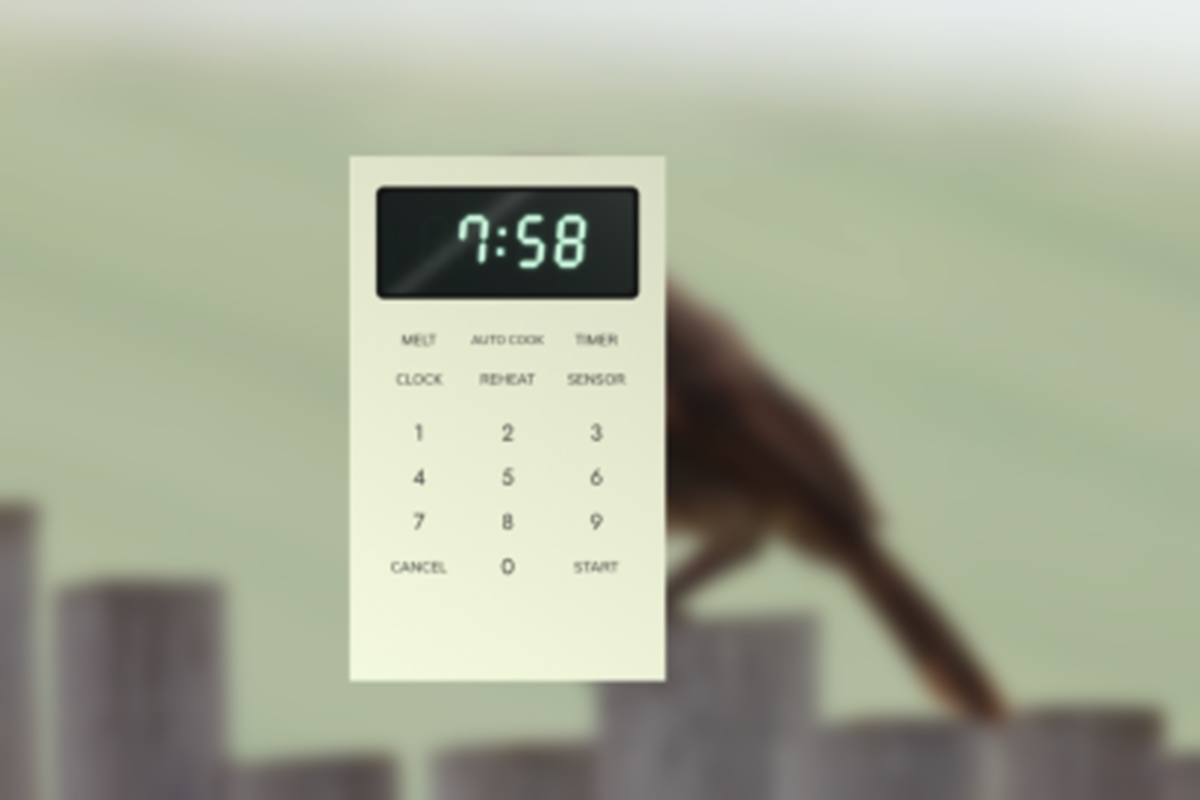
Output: 7h58
